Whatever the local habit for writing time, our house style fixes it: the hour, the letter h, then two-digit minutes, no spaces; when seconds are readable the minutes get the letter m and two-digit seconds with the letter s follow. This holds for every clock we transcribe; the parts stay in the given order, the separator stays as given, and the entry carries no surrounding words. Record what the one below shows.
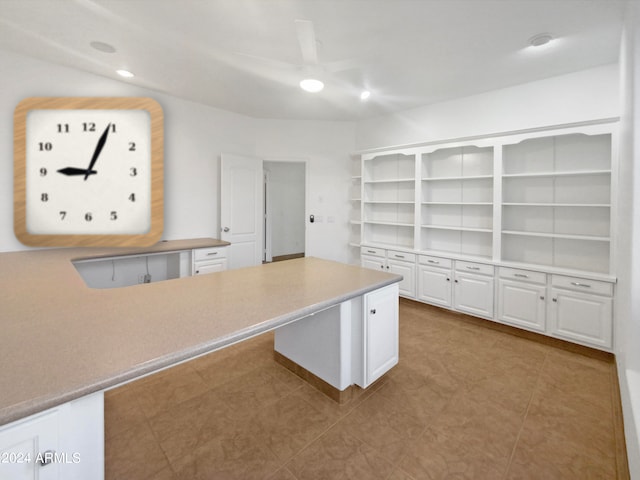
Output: 9h04
